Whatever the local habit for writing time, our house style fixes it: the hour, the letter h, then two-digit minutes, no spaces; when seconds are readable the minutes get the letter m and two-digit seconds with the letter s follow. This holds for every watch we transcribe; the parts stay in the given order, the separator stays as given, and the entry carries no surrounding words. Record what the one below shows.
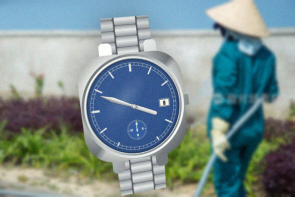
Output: 3h49
